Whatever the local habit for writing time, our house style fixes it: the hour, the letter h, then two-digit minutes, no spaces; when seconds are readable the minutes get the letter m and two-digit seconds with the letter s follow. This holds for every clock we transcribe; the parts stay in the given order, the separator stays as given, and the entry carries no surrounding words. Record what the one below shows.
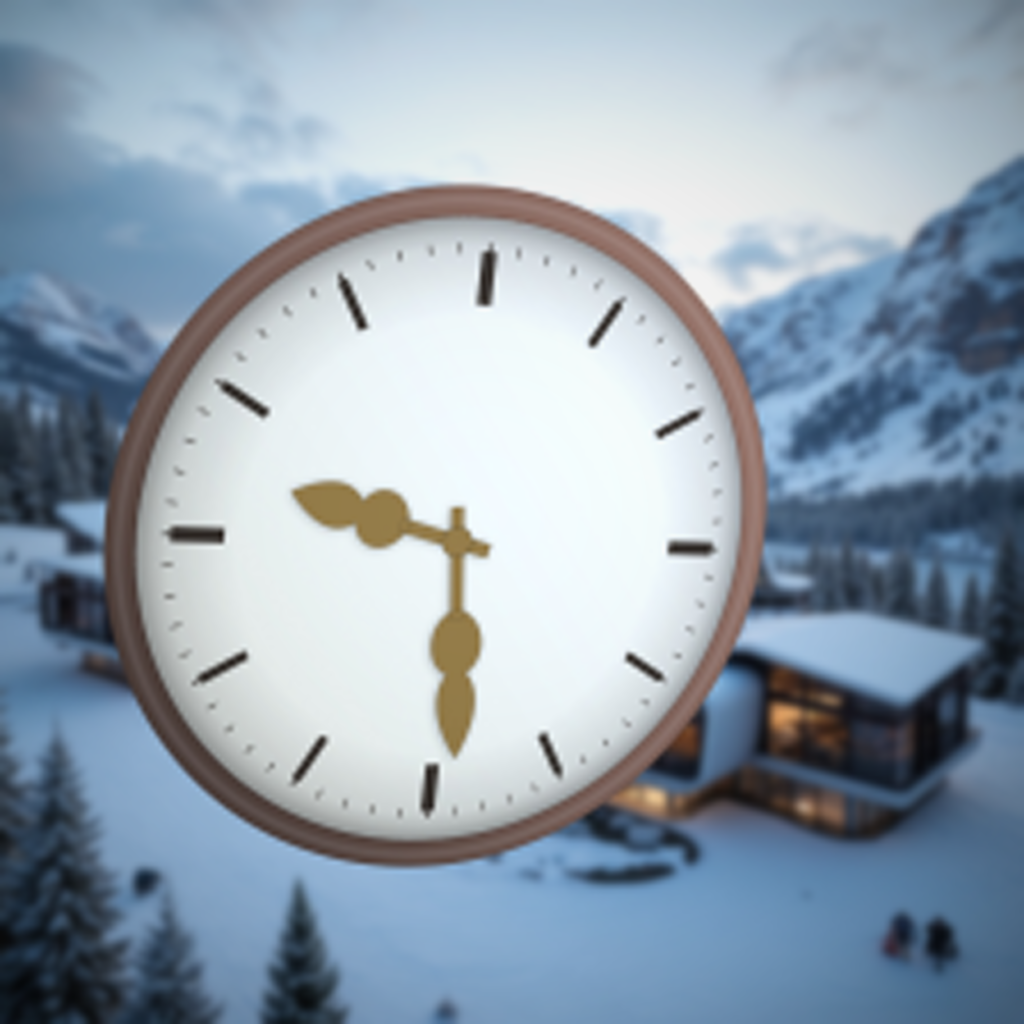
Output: 9h29
